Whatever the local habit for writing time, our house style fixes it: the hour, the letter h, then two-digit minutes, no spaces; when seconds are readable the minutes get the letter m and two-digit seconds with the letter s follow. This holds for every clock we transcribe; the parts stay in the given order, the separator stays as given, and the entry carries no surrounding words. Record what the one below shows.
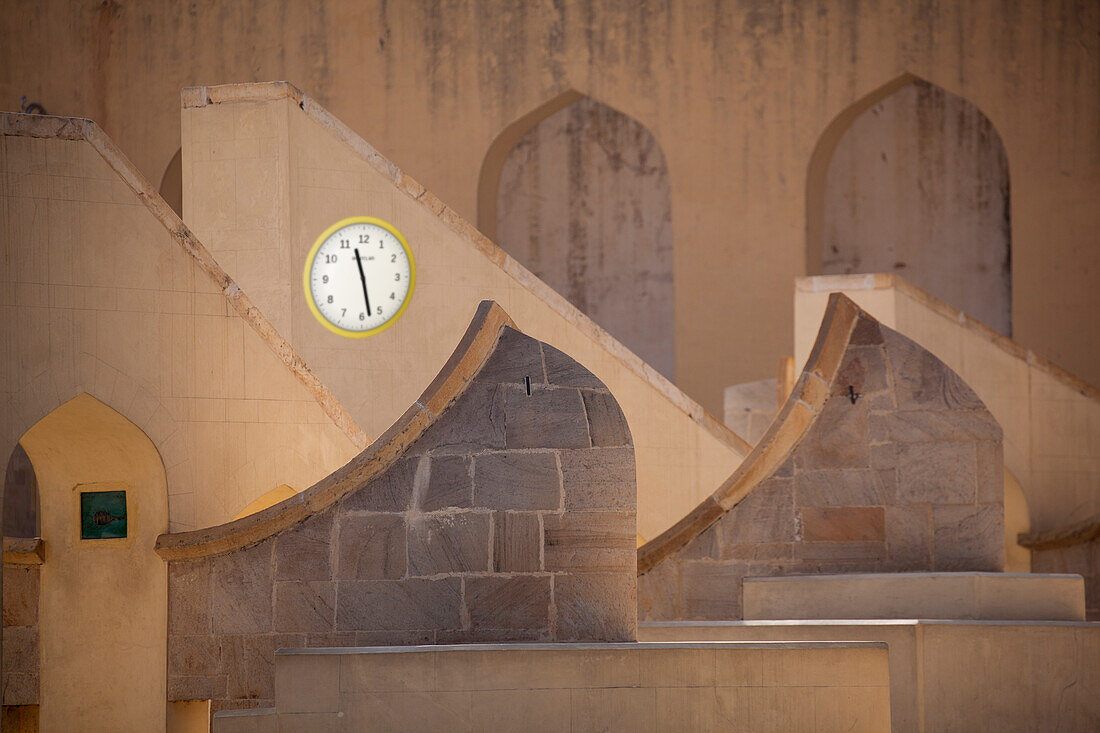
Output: 11h28
